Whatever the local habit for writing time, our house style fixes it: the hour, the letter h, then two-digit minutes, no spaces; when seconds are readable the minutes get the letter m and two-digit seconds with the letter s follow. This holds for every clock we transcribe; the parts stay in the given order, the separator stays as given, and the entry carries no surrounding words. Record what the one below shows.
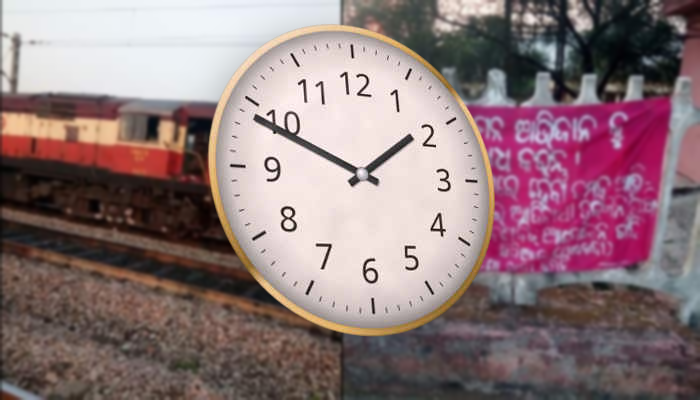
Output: 1h49
